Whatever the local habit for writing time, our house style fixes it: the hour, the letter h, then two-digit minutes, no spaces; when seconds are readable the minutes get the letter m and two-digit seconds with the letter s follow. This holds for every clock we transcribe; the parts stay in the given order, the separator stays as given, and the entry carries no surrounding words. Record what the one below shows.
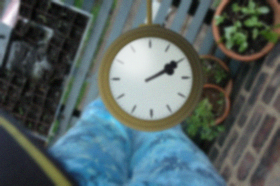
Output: 2h10
